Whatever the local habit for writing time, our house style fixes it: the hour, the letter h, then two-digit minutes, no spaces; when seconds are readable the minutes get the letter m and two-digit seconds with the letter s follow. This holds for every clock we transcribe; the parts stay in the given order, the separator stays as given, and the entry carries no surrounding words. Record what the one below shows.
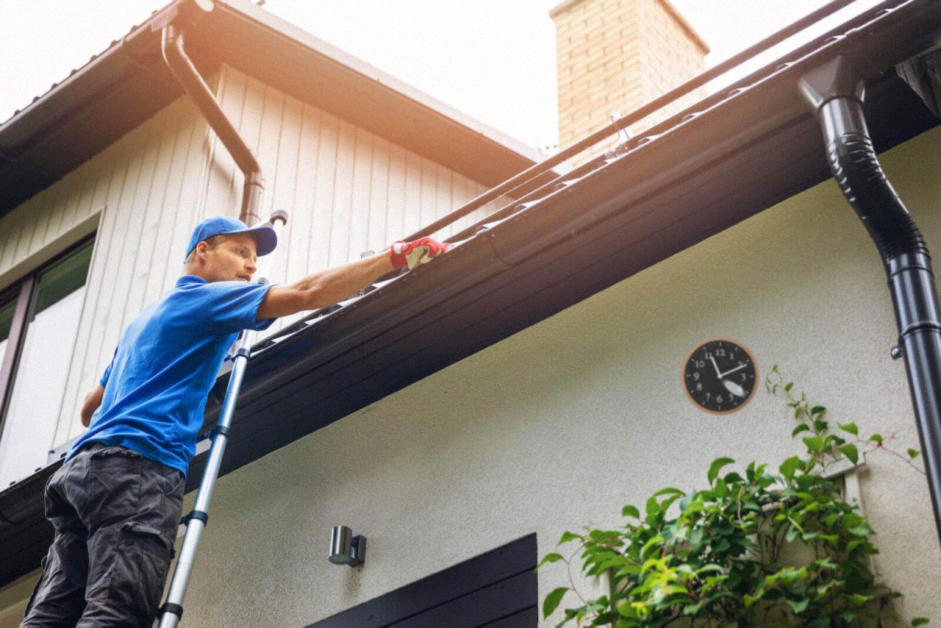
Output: 11h11
